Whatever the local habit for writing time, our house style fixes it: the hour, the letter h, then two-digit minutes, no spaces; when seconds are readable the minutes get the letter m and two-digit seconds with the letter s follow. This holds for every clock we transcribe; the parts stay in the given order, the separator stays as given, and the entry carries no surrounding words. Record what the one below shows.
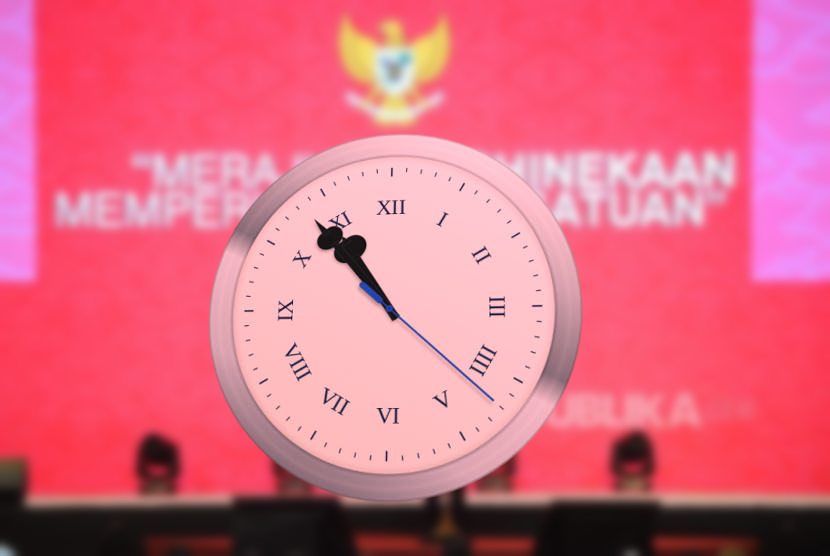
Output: 10h53m22s
